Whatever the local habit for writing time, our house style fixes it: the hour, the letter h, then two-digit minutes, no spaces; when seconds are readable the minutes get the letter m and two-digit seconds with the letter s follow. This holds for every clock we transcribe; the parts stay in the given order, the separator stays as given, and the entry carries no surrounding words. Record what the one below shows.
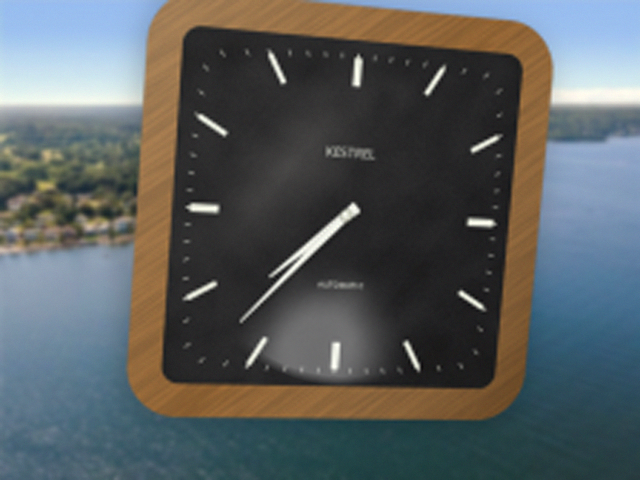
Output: 7h37
